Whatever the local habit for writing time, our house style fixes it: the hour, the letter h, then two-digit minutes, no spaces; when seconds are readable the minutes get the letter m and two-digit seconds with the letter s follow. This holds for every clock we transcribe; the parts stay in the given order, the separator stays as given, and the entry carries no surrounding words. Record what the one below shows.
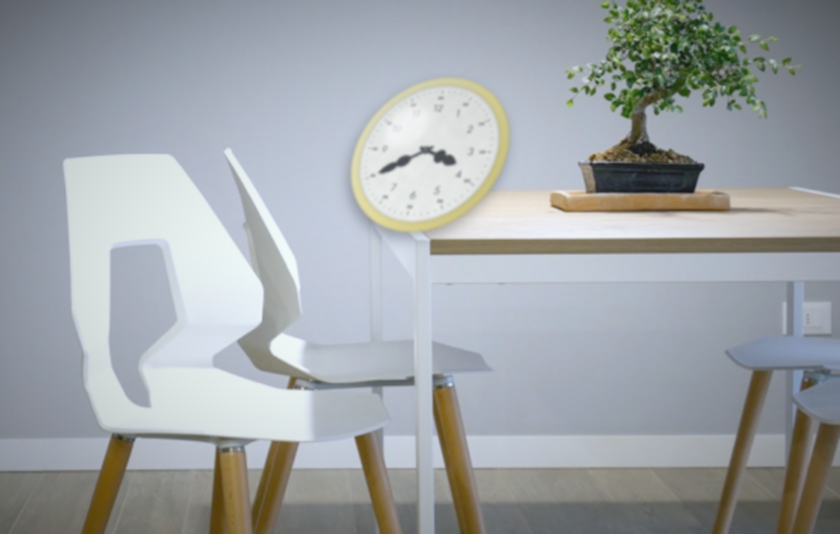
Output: 3h40
